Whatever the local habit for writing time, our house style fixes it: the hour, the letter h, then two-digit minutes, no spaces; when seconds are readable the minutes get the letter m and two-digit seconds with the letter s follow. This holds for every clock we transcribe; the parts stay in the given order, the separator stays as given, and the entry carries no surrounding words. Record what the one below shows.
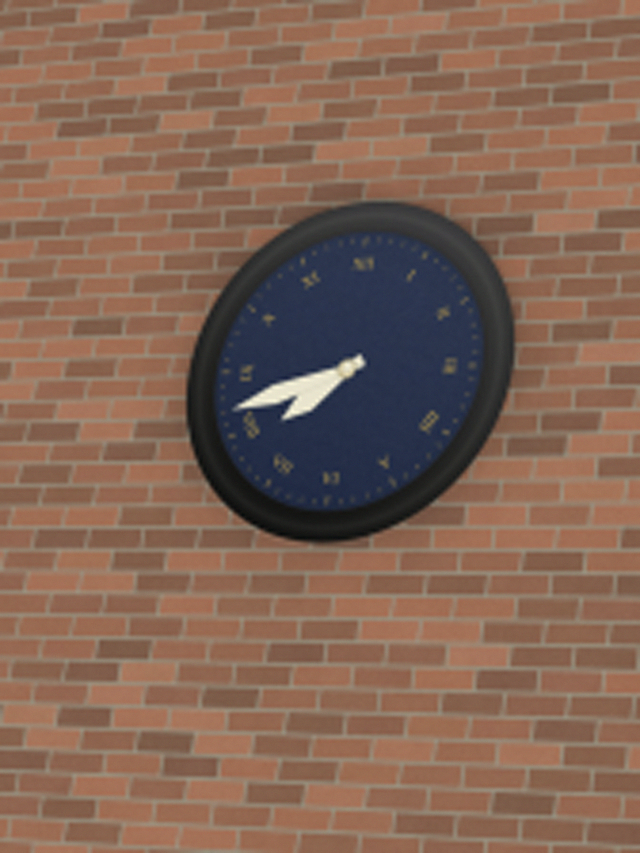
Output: 7h42
